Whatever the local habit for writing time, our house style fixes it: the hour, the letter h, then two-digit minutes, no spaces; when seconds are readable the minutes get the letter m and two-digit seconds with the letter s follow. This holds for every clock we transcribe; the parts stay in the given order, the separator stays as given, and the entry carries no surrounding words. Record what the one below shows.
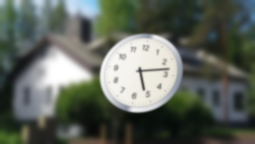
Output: 5h13
